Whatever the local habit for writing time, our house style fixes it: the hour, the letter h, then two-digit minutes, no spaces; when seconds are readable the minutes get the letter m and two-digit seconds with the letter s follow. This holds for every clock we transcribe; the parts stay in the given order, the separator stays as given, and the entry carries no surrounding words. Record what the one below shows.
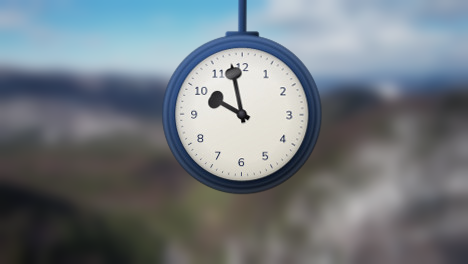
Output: 9h58
